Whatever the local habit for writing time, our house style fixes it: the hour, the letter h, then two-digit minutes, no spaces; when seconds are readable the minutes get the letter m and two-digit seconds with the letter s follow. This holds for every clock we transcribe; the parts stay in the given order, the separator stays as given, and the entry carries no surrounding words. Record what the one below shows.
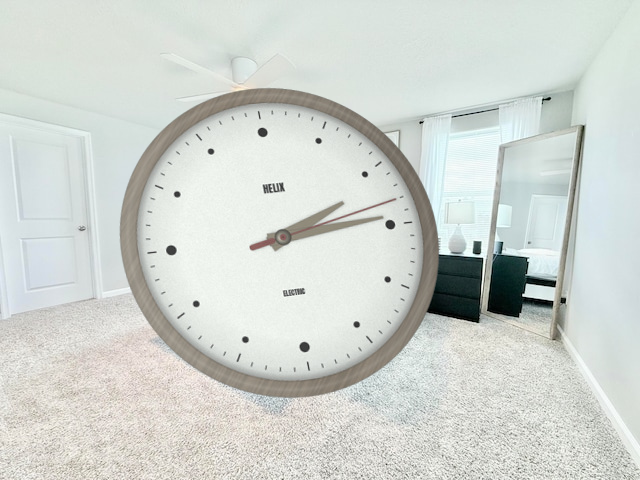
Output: 2h14m13s
